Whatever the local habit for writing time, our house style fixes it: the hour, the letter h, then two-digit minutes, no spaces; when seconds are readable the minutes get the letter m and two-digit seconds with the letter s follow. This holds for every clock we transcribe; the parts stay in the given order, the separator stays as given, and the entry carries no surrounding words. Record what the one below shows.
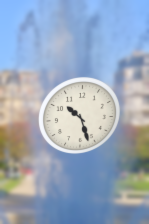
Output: 10h27
